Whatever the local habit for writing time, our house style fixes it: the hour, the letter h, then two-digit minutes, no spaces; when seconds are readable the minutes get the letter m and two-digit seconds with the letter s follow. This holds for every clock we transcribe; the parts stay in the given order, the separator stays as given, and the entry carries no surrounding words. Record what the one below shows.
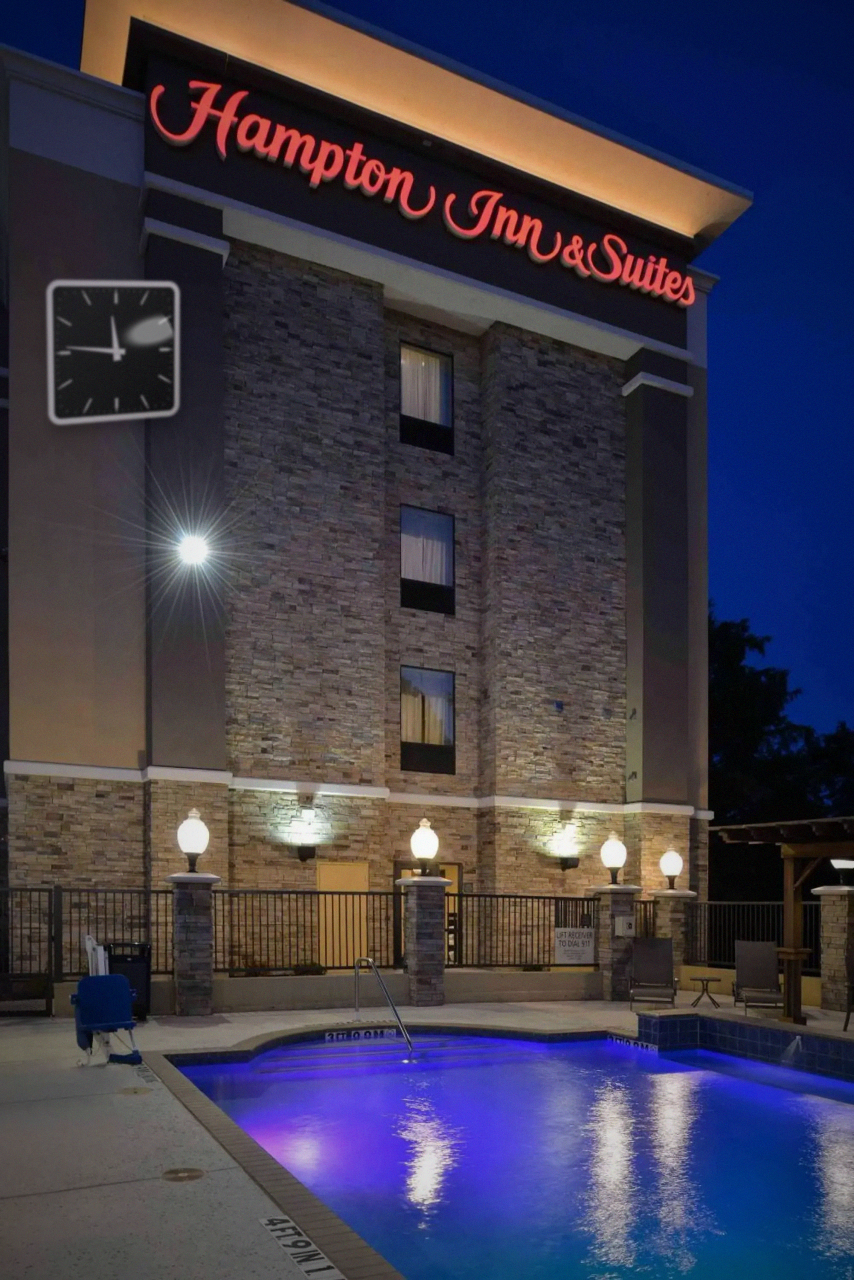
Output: 11h46
